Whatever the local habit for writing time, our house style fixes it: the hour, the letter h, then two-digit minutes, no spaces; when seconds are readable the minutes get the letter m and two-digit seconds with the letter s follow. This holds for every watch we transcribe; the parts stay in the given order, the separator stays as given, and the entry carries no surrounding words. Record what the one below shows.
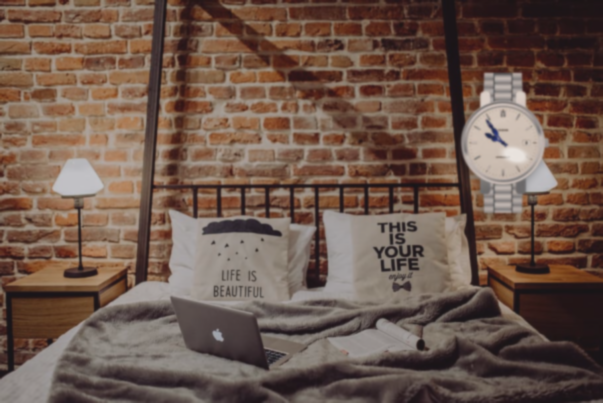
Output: 9h54
